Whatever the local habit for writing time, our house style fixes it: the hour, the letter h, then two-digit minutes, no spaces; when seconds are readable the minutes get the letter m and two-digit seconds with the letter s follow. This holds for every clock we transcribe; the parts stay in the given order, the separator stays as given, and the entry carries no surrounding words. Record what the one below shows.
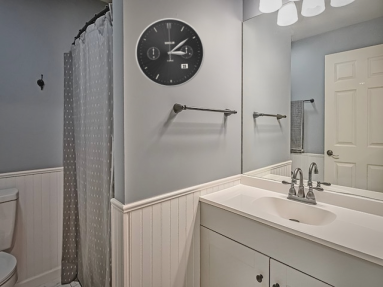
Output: 3h09
